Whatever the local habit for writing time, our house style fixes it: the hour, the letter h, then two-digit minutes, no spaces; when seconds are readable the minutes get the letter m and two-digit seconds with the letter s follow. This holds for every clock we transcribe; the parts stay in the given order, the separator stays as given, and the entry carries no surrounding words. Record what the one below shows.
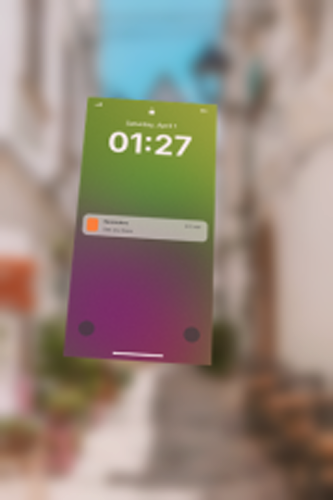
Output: 1h27
